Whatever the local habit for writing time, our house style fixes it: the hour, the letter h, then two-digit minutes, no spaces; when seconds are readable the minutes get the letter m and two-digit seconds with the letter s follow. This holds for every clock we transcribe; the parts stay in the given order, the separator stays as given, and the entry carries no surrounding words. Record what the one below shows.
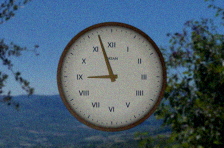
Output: 8h57
